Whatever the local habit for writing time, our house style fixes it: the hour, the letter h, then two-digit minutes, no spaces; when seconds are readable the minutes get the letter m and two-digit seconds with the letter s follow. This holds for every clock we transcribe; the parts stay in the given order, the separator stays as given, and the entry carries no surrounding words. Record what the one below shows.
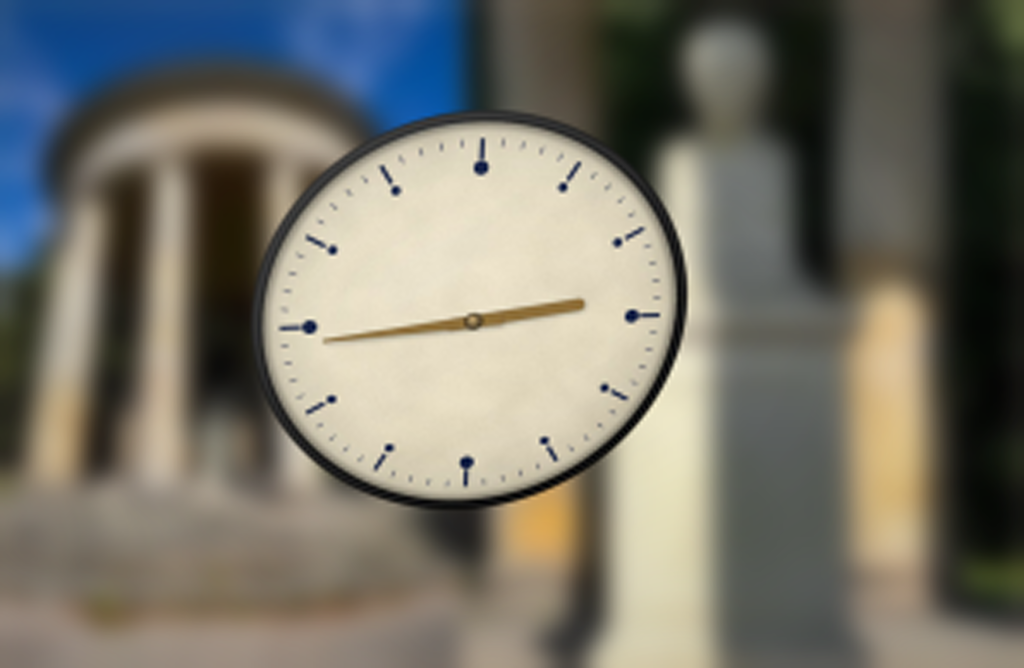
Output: 2h44
